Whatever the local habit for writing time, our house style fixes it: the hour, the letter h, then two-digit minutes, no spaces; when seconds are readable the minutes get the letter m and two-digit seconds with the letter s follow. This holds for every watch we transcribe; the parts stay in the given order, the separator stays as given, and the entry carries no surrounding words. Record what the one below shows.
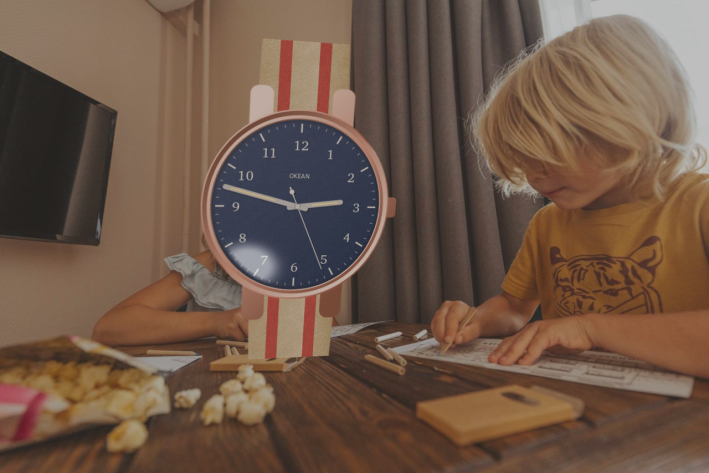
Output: 2h47m26s
